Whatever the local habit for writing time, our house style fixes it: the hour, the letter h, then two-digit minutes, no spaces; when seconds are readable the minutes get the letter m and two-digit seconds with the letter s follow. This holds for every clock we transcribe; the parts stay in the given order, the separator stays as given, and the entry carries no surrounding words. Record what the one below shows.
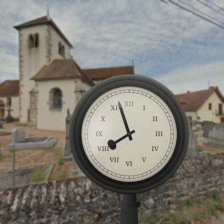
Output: 7h57
